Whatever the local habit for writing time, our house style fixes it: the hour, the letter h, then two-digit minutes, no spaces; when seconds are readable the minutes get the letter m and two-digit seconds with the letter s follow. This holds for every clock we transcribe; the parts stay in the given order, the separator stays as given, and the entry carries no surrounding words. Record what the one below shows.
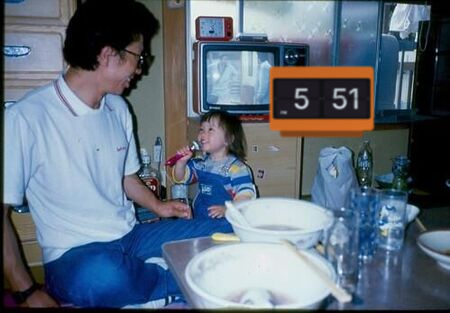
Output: 5h51
